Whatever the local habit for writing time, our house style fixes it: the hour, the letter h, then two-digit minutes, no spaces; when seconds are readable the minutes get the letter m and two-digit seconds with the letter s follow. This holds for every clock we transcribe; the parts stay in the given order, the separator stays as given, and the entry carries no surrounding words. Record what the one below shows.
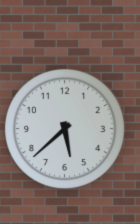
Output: 5h38
